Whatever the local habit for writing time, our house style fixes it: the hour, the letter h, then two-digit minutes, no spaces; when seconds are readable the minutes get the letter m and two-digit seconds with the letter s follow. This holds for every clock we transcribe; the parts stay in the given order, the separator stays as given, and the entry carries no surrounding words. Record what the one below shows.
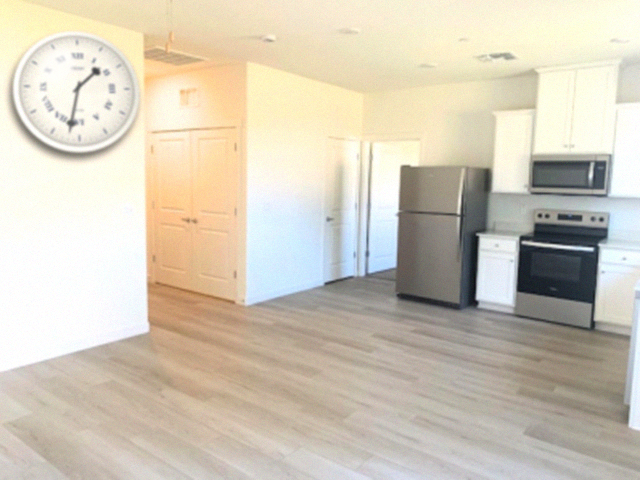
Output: 1h32
